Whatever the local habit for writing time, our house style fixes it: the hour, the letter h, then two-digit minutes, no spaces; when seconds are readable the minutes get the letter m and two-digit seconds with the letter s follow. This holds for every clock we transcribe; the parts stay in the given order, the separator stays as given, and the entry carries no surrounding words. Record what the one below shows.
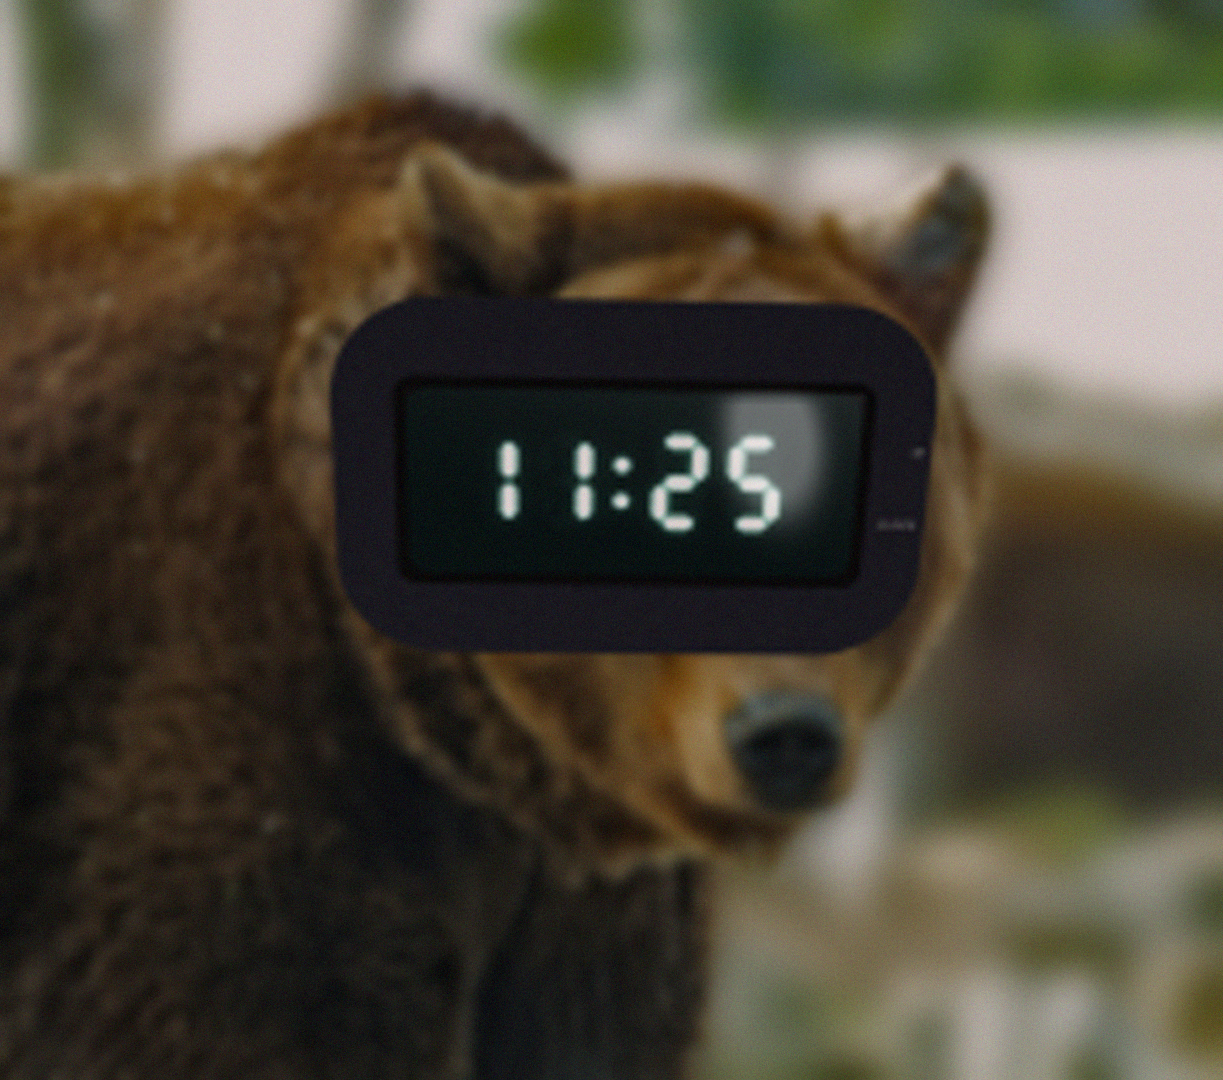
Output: 11h25
